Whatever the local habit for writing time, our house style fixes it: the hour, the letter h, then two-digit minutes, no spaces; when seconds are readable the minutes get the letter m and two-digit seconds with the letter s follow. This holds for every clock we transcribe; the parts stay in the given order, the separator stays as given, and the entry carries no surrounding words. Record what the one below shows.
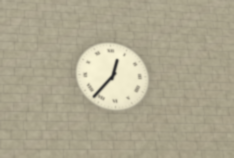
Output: 12h37
